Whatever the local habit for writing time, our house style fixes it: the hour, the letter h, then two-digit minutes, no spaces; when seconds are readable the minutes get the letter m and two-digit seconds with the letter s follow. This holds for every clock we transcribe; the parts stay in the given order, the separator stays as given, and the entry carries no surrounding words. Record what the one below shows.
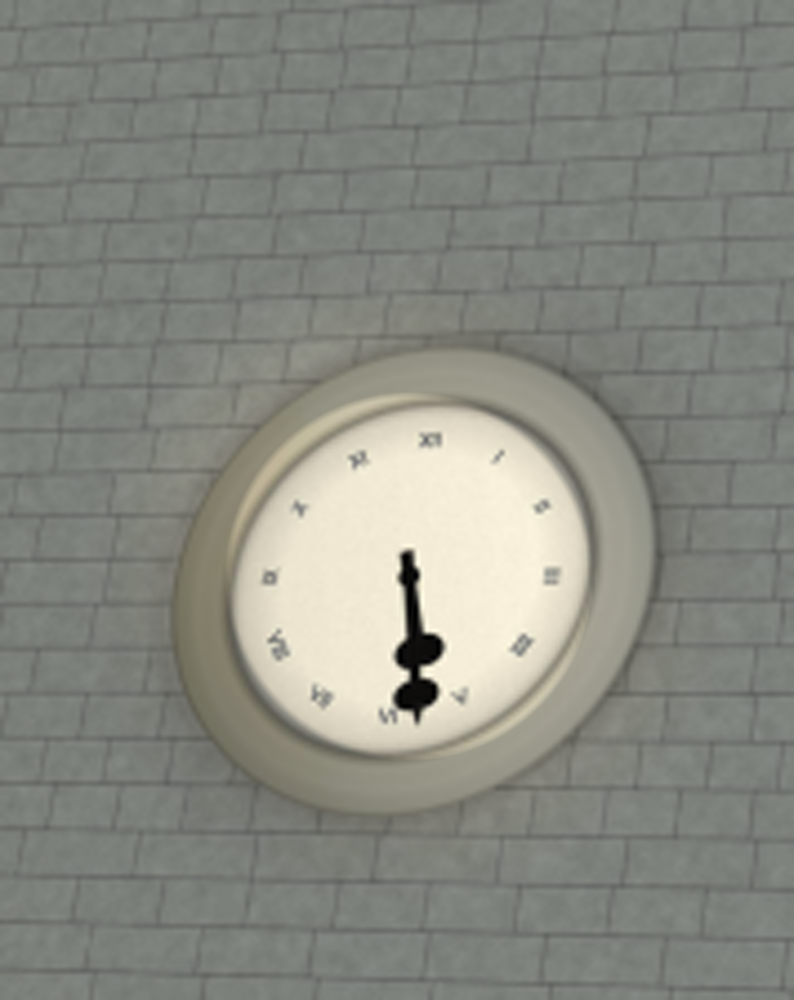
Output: 5h28
